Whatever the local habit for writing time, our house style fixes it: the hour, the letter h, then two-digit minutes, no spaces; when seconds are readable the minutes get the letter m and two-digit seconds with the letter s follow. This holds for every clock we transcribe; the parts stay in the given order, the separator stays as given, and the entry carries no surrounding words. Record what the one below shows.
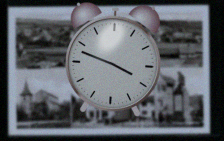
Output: 3h48
